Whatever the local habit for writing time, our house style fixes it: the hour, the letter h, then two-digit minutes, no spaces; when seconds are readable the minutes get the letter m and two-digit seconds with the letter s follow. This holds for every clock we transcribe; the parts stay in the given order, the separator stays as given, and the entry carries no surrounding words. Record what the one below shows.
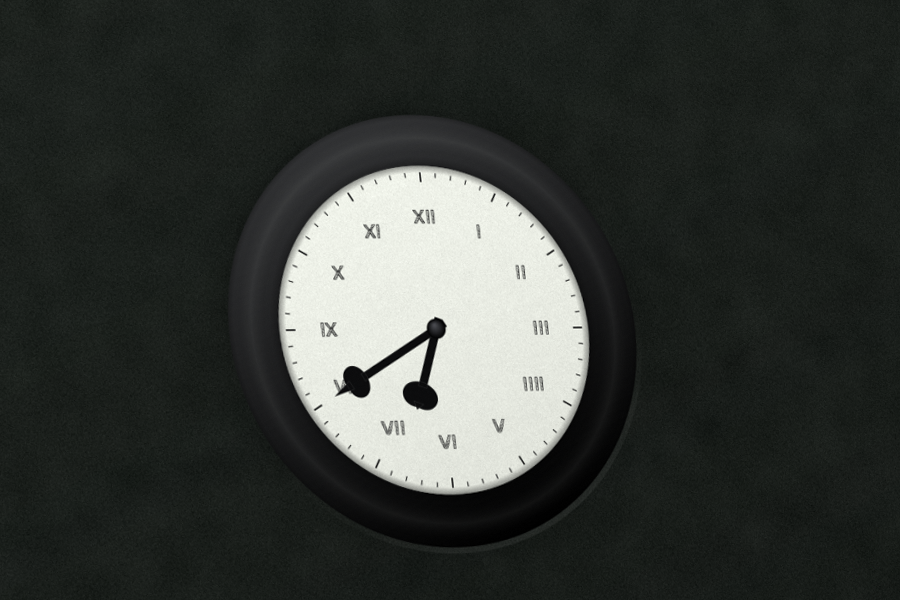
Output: 6h40
